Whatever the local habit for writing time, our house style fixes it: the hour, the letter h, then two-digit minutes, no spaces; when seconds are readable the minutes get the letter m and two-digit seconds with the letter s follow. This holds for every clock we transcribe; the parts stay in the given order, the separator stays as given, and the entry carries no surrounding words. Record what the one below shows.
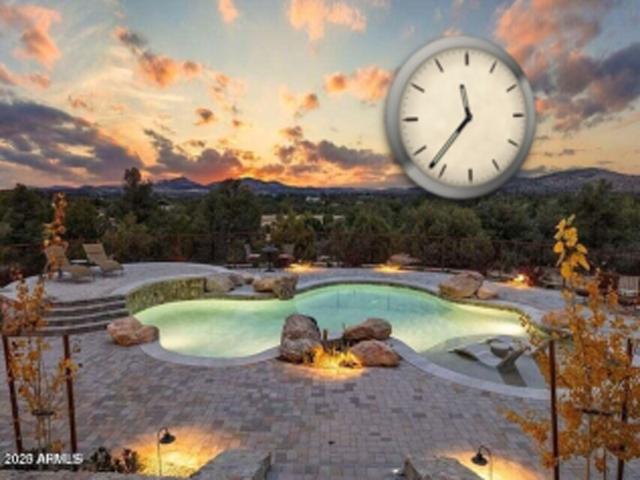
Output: 11h37
